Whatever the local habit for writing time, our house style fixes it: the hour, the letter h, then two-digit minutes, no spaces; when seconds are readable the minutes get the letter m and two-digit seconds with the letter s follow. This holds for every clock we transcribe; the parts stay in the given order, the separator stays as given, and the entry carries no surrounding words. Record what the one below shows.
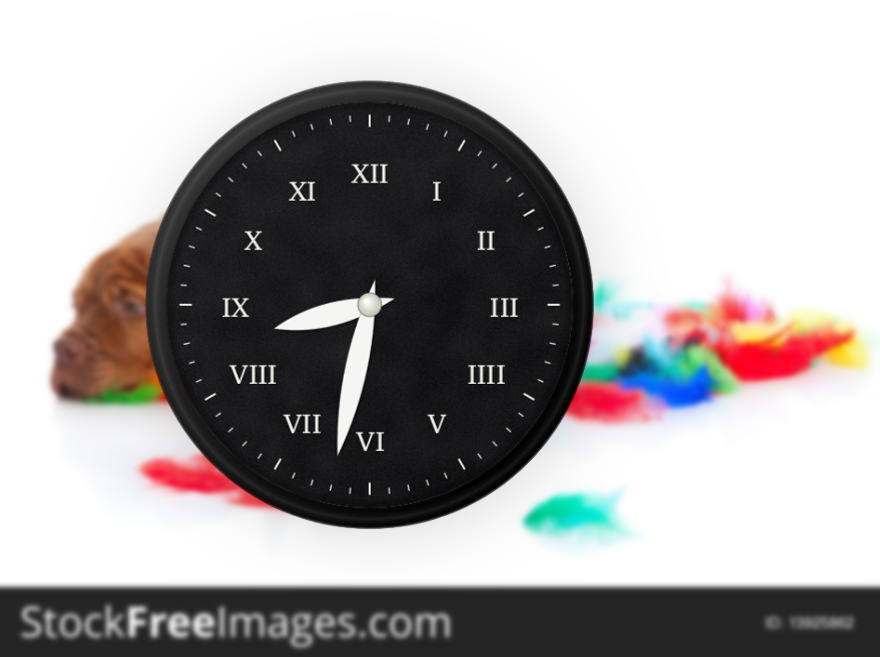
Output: 8h32
